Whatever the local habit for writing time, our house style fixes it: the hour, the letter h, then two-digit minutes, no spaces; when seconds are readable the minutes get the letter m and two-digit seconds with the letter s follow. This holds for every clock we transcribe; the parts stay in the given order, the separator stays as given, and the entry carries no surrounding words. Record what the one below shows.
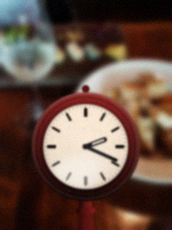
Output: 2h19
